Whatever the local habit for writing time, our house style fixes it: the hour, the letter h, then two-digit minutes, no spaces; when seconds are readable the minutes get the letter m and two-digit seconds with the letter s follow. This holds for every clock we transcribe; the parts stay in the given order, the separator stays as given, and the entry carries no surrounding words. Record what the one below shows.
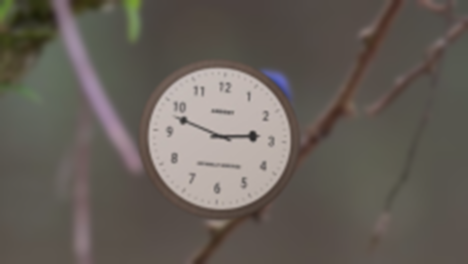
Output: 2h48
